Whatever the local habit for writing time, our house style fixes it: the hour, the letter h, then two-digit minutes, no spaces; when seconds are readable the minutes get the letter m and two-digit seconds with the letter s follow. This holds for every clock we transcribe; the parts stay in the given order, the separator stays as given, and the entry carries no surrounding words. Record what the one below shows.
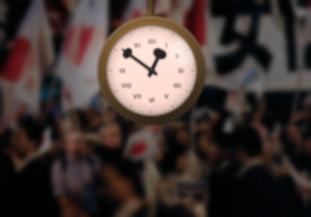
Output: 12h51
